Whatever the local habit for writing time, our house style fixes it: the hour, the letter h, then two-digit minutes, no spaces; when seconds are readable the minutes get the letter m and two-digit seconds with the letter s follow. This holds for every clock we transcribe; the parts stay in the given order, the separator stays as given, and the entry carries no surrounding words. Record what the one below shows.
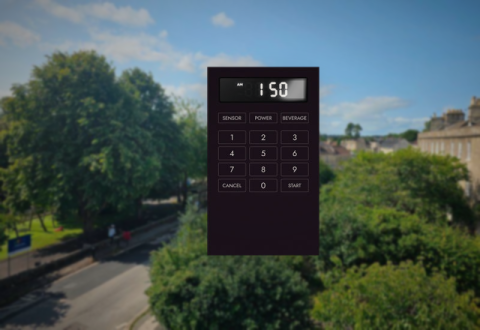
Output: 1h50
